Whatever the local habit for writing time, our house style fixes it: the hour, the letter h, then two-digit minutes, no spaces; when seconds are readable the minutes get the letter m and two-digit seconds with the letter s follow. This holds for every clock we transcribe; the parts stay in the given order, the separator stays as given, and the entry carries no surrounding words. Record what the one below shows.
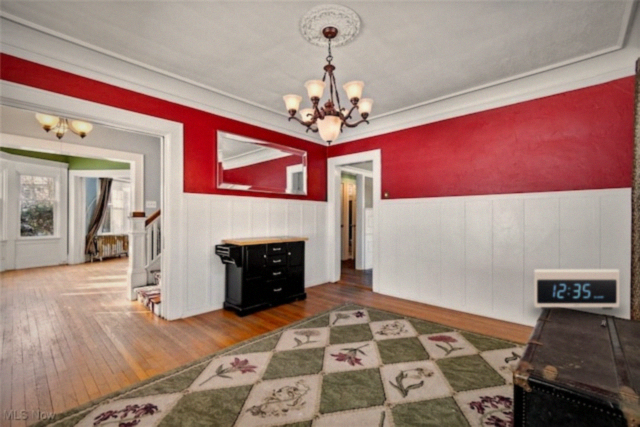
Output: 12h35
